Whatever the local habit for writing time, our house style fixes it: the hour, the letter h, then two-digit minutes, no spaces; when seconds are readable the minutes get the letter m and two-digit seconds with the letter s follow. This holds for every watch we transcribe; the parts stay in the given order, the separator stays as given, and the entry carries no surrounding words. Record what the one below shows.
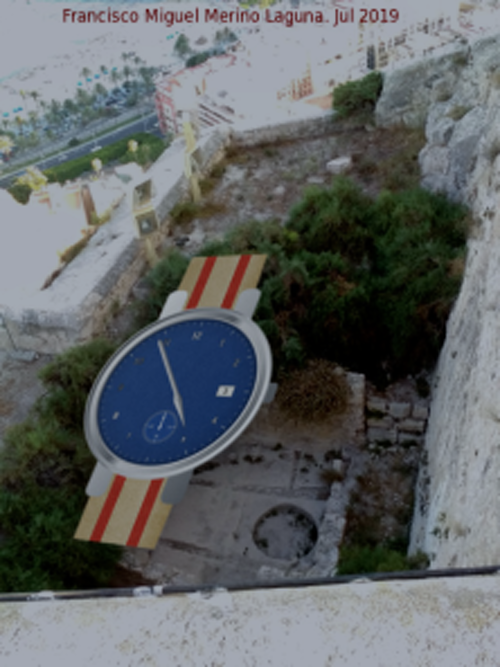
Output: 4h54
